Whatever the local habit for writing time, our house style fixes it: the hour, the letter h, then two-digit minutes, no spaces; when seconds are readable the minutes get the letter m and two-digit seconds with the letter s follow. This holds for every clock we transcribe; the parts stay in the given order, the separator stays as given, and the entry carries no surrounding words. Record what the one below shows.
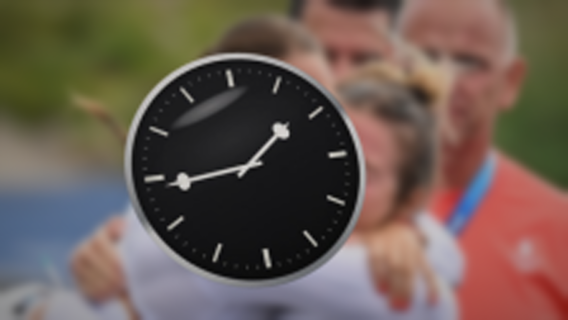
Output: 1h44
